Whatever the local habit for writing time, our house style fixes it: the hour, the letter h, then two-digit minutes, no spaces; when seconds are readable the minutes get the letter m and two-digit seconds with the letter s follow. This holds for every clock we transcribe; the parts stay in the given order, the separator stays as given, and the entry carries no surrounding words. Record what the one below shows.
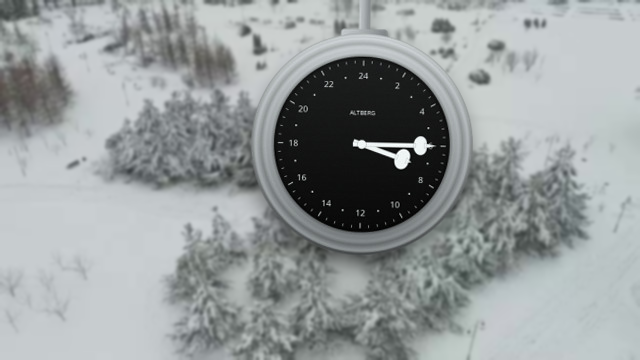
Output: 7h15
